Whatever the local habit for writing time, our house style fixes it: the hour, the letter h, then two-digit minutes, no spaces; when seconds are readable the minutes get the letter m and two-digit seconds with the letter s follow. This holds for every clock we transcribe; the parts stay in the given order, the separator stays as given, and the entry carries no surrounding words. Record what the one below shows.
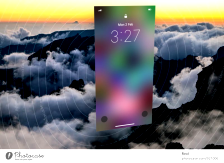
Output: 3h27
